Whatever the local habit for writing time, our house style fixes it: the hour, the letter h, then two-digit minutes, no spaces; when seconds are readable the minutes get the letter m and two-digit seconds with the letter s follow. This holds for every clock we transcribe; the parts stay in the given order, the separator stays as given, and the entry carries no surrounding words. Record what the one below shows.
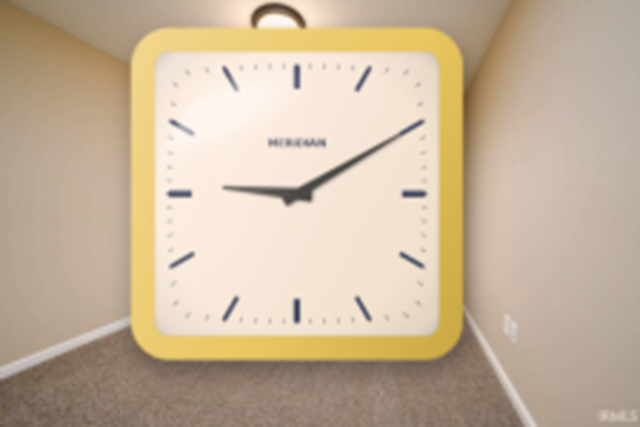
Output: 9h10
